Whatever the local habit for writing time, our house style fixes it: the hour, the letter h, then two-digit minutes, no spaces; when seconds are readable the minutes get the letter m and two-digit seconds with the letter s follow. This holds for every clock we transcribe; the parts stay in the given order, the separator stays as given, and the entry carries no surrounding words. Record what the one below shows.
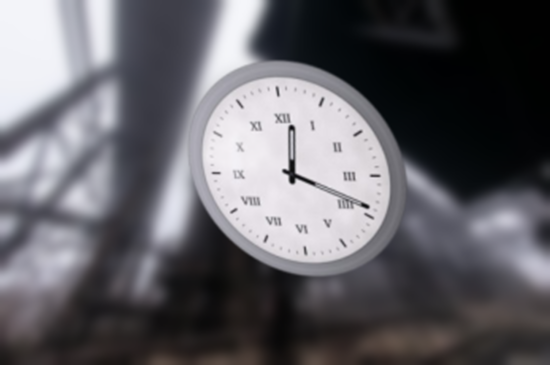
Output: 12h19
